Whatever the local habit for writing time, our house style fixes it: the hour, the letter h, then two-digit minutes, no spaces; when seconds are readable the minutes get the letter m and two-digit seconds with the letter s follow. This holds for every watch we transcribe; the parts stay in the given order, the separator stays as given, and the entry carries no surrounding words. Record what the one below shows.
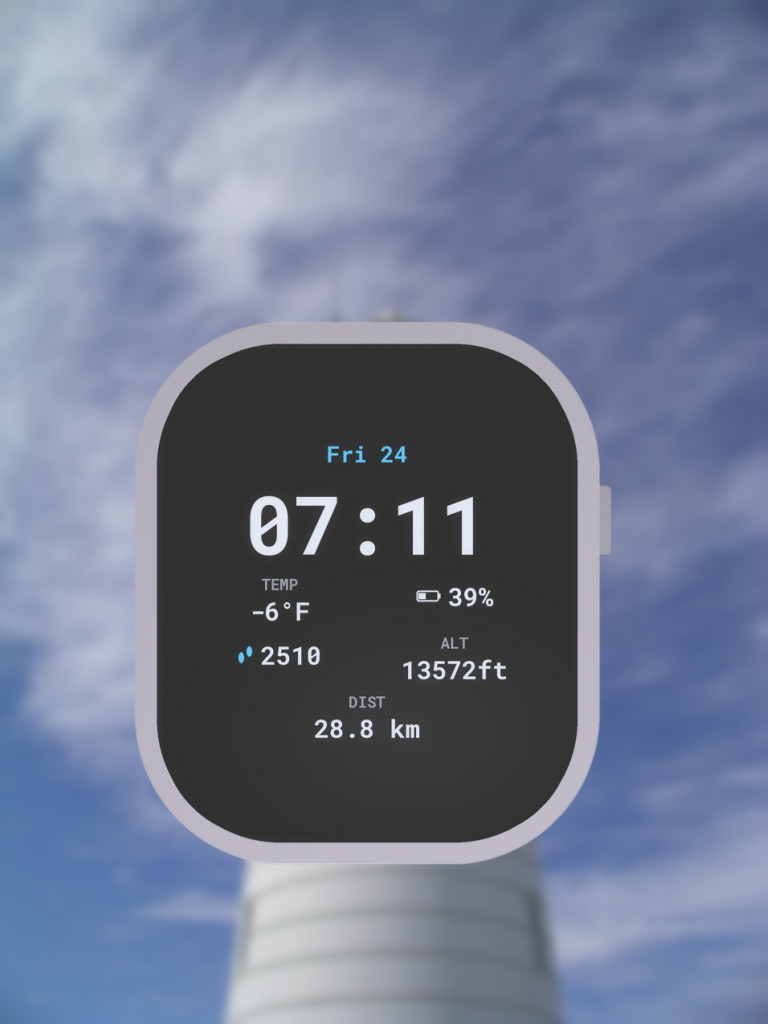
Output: 7h11
